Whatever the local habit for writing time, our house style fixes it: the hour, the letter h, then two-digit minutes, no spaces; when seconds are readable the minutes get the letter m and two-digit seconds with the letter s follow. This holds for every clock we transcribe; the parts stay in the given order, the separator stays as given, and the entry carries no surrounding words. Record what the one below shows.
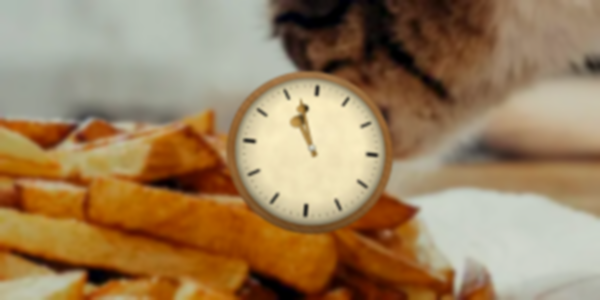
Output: 10h57
